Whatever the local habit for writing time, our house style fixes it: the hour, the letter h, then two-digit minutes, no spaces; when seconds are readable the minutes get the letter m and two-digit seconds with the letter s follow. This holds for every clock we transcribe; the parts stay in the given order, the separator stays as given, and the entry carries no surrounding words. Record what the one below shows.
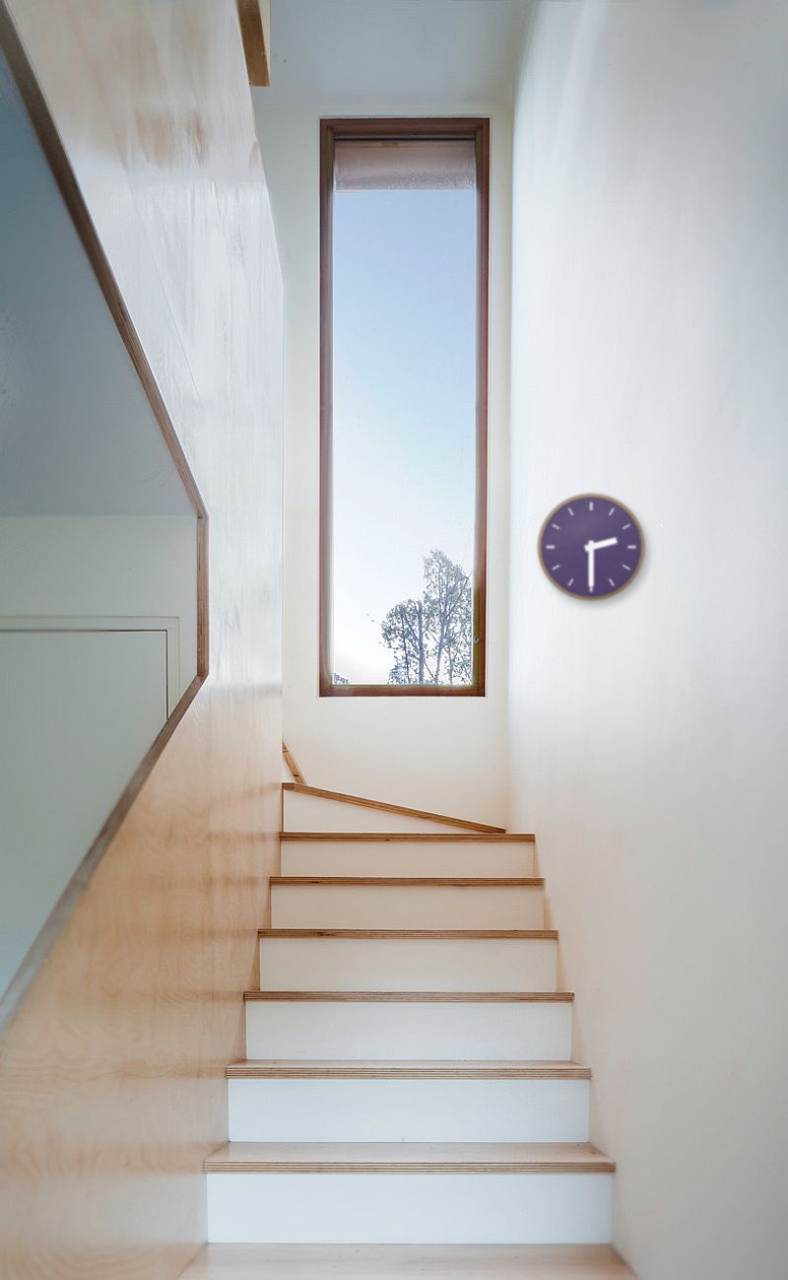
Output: 2h30
